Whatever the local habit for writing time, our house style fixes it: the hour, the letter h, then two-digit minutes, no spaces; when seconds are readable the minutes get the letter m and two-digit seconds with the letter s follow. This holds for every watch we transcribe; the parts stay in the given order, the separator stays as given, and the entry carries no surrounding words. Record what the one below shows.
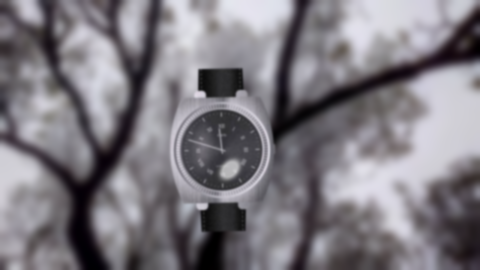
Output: 11h48
